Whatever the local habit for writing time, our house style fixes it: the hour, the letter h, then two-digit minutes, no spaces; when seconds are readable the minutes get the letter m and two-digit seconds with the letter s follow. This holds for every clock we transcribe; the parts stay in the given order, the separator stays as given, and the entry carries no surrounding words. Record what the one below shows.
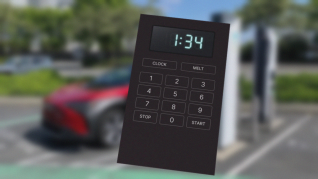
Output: 1h34
